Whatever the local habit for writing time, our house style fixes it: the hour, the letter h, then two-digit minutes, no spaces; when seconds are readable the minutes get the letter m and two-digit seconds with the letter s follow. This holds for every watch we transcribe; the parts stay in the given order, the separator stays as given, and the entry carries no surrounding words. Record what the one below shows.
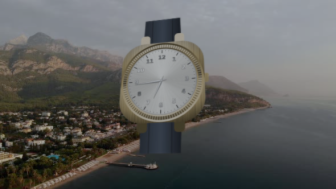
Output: 6h44
